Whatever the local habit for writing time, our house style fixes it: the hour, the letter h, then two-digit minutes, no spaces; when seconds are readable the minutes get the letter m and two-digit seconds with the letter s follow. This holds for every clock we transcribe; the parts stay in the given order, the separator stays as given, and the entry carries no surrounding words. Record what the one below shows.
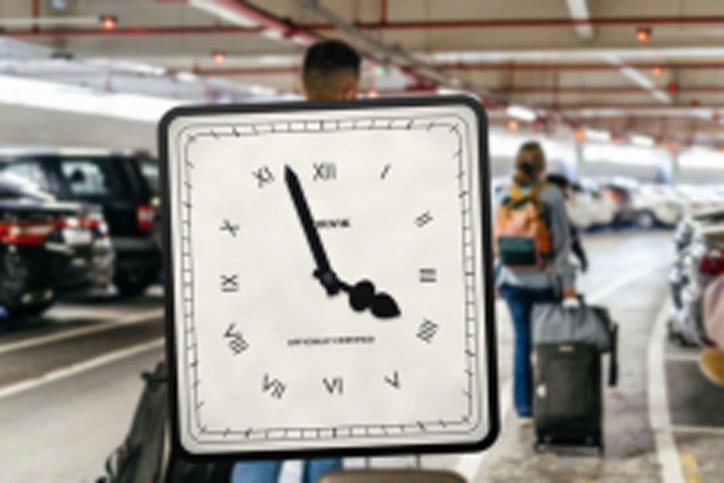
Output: 3h57
